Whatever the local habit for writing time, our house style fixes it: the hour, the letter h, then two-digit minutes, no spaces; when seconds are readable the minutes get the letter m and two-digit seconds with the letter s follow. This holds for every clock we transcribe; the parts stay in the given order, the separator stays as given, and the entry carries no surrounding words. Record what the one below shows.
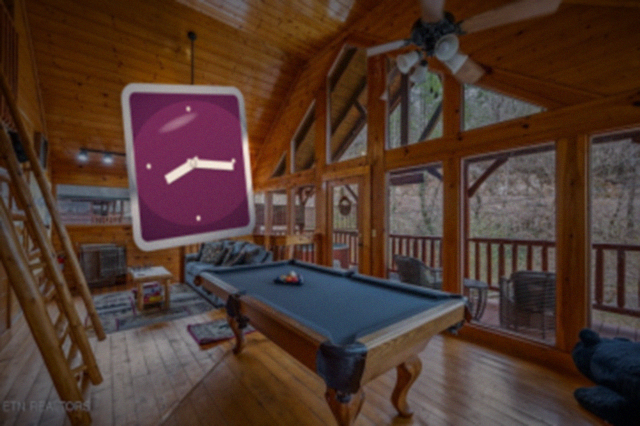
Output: 8h16
